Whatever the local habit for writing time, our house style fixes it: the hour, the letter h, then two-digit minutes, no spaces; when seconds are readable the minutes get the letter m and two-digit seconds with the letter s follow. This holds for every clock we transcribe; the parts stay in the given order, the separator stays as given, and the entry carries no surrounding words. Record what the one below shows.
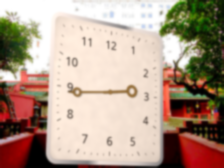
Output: 2h44
